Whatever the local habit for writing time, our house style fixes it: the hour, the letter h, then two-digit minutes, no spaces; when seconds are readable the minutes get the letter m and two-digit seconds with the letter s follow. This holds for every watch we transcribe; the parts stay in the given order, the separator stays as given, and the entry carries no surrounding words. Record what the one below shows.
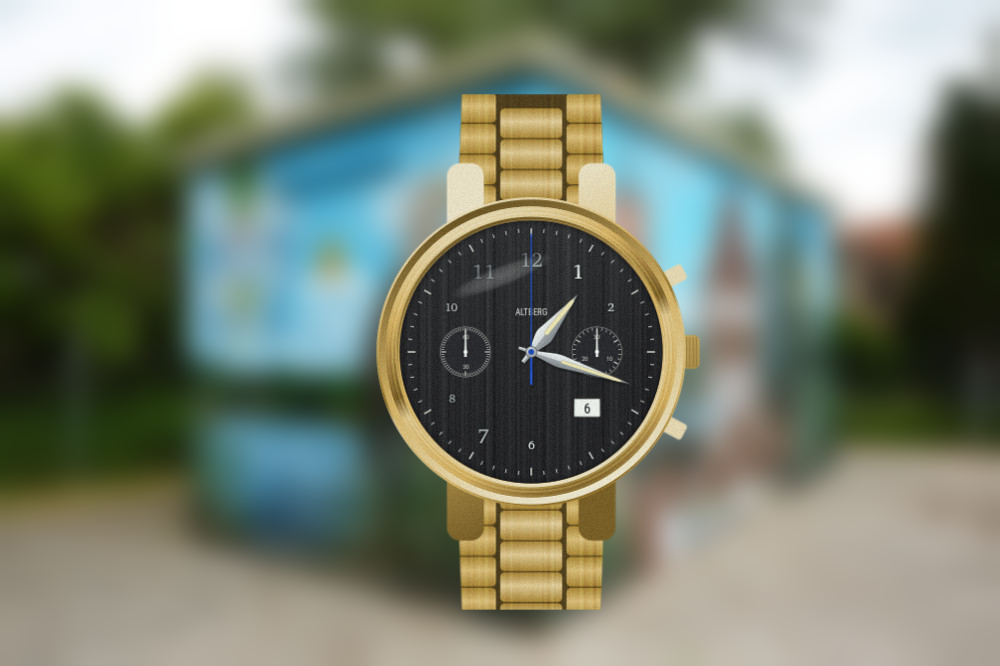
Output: 1h18
